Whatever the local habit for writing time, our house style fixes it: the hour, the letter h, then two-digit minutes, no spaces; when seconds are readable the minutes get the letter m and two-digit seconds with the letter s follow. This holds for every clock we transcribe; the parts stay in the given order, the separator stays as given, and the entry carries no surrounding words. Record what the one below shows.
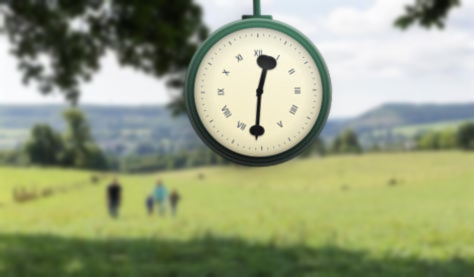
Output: 12h31
